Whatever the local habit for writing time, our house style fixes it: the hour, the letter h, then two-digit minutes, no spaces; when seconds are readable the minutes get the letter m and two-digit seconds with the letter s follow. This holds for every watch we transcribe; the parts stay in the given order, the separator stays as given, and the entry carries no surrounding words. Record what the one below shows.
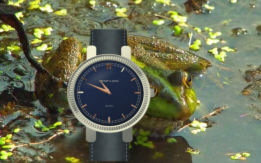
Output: 10h49
